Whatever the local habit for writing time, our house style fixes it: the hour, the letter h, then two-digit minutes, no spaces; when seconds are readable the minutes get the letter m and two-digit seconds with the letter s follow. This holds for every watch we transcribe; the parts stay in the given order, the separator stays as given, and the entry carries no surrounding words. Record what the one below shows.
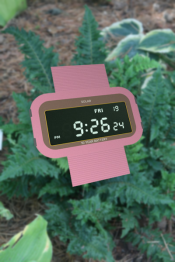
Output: 9h26m24s
